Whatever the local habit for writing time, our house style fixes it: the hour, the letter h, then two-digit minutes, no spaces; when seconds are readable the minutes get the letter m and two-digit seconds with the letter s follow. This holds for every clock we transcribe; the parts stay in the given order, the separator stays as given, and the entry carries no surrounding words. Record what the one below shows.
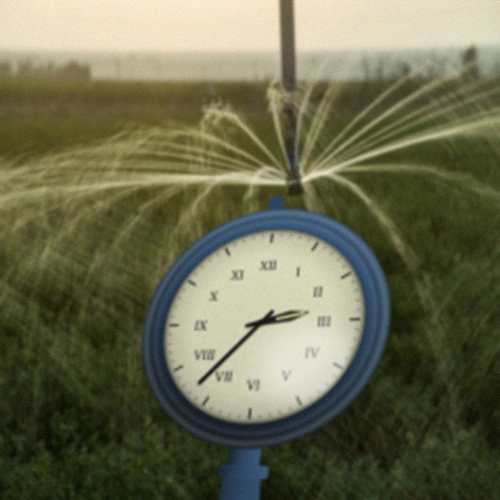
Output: 2h37
